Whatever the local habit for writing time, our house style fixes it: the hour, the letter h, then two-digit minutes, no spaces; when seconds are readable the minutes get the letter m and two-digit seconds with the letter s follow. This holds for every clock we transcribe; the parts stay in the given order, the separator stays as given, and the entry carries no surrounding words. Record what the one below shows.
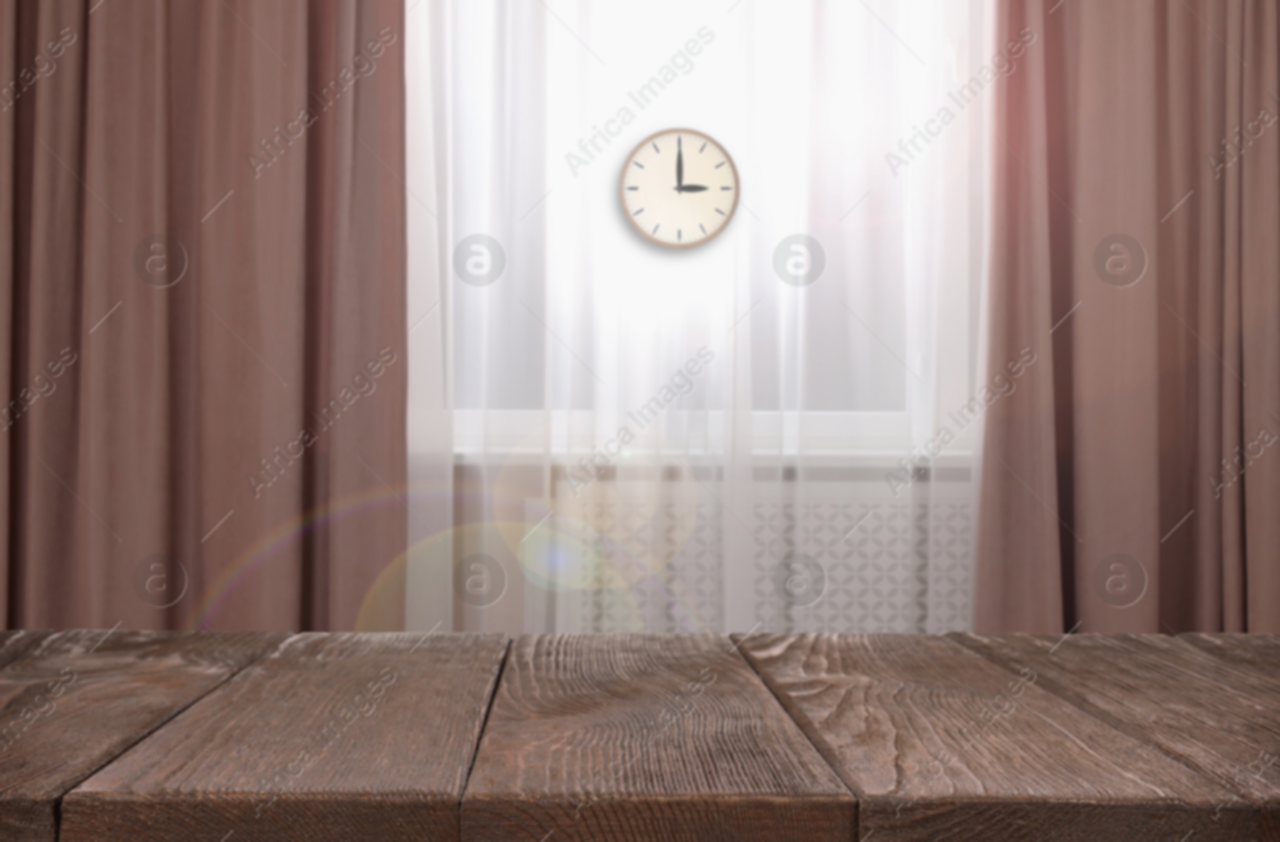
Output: 3h00
